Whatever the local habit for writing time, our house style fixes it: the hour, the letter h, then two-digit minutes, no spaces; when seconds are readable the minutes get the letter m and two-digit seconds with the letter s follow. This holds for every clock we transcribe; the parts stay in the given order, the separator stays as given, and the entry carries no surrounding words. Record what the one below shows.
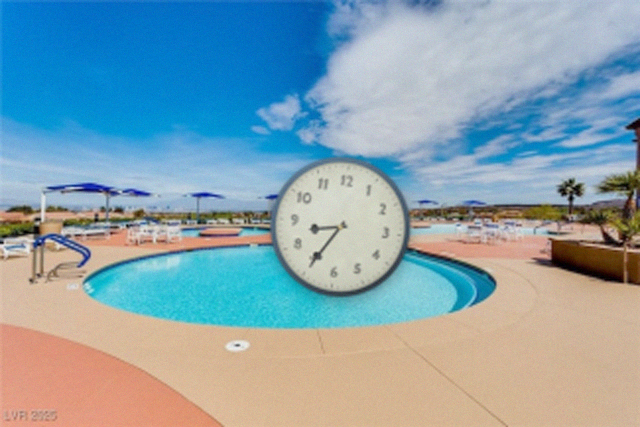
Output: 8h35
